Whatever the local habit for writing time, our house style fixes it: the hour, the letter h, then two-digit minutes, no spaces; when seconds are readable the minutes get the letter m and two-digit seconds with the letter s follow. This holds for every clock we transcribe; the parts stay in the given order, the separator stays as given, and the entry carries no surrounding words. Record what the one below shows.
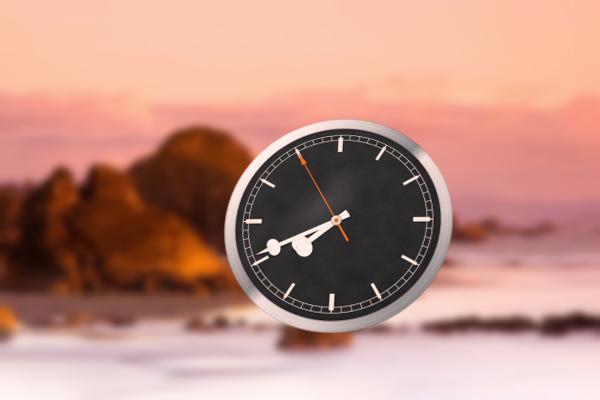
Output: 7h40m55s
